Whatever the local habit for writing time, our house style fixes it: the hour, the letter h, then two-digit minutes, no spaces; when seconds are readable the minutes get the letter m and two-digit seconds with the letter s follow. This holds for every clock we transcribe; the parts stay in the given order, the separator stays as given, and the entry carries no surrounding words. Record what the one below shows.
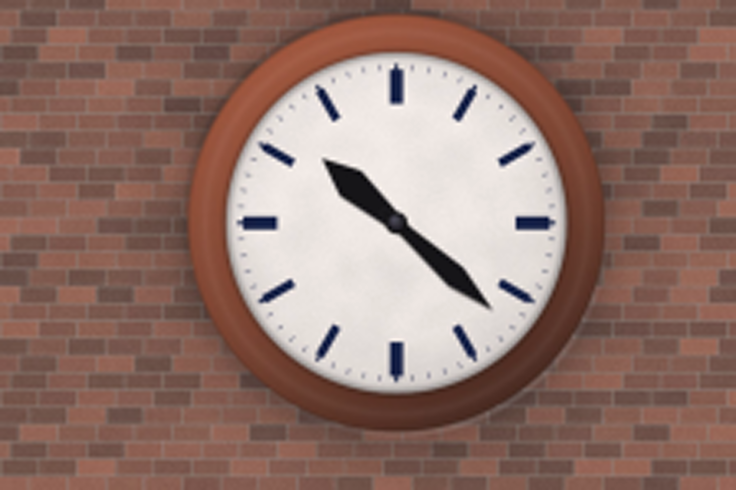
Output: 10h22
